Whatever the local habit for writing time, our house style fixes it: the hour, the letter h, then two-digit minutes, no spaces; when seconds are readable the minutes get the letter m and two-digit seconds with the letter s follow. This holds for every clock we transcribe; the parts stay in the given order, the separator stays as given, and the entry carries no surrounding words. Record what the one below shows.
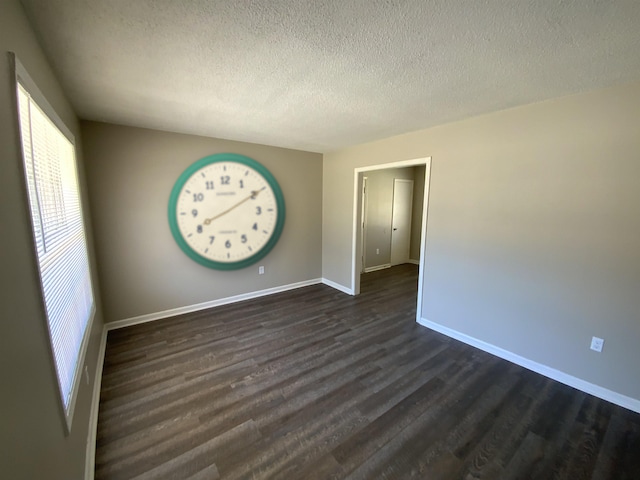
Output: 8h10
